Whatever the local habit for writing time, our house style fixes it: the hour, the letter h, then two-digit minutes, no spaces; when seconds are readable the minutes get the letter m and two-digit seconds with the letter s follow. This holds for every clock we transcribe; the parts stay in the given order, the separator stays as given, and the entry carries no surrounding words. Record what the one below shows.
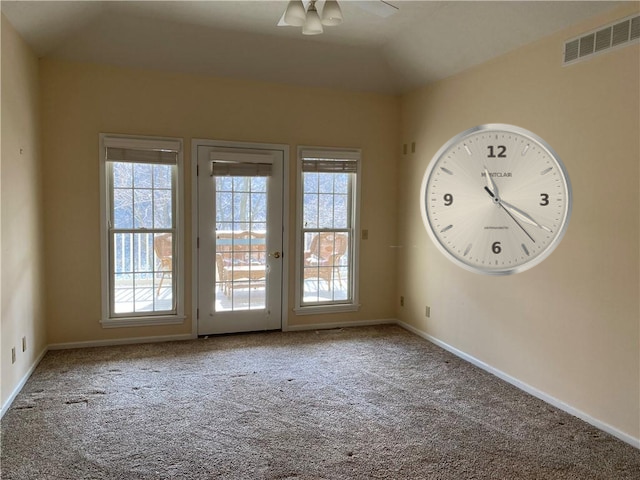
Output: 11h20m23s
